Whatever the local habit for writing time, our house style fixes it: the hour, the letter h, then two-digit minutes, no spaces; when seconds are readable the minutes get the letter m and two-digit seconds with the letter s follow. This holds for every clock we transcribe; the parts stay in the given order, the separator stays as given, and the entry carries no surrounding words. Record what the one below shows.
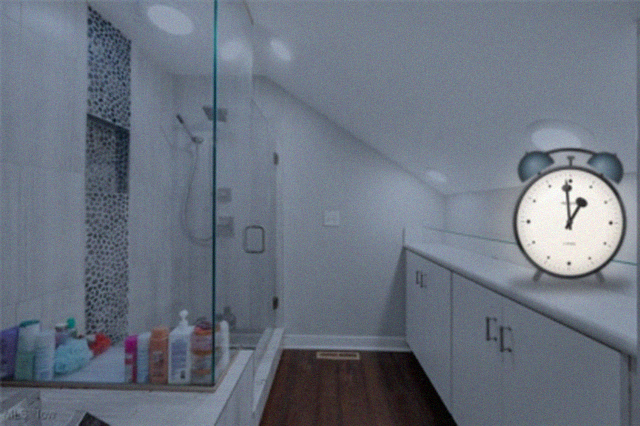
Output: 12h59
